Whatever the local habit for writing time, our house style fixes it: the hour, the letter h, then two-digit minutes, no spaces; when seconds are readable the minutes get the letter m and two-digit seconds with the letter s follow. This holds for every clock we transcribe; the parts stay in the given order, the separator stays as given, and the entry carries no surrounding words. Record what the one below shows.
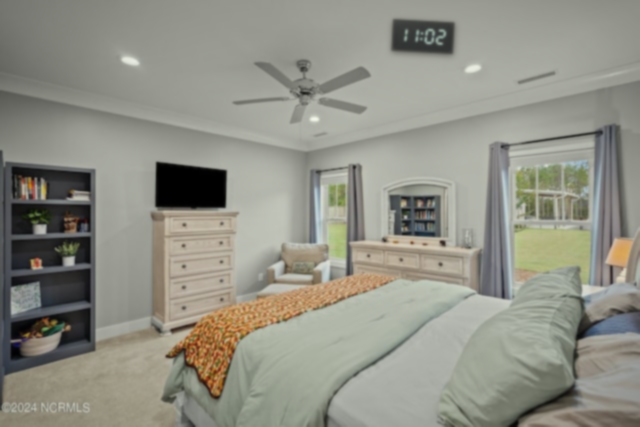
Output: 11h02
